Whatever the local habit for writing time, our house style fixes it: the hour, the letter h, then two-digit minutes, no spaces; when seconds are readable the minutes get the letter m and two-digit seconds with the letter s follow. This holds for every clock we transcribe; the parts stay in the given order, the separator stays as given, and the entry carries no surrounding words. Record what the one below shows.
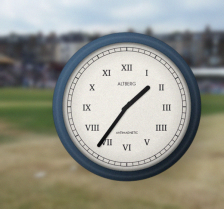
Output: 1h36
